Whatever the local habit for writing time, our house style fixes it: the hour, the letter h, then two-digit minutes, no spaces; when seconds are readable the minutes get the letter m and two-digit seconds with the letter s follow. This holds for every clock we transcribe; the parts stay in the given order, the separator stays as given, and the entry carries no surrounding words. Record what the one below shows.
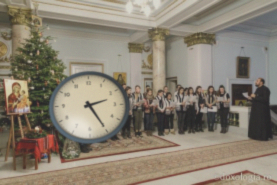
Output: 2h25
